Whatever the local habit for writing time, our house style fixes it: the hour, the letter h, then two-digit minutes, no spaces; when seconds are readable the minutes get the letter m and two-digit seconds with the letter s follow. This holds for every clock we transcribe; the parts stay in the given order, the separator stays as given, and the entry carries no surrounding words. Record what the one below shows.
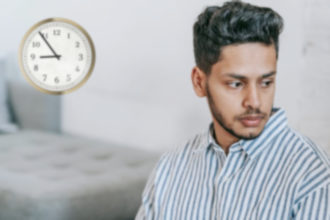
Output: 8h54
